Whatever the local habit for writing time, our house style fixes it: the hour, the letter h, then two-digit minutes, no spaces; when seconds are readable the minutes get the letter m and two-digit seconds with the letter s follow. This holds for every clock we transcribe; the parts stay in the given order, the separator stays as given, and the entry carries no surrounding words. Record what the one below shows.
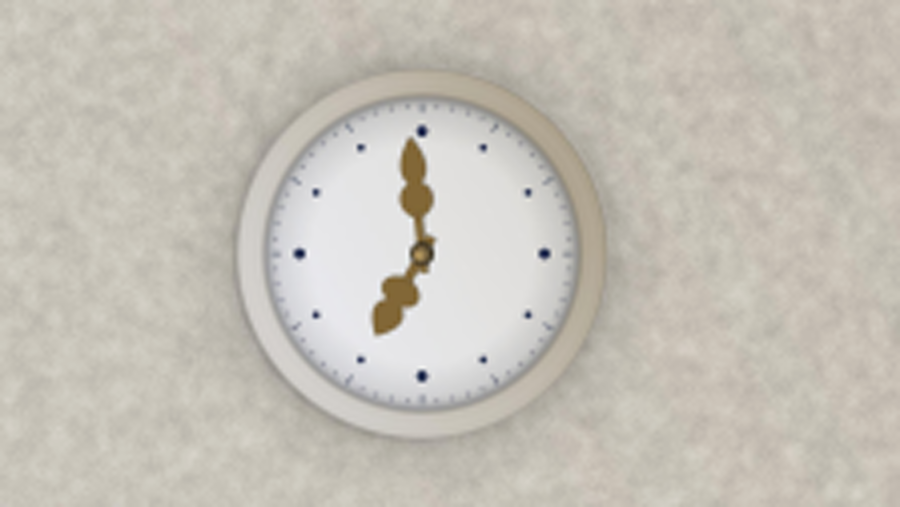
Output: 6h59
